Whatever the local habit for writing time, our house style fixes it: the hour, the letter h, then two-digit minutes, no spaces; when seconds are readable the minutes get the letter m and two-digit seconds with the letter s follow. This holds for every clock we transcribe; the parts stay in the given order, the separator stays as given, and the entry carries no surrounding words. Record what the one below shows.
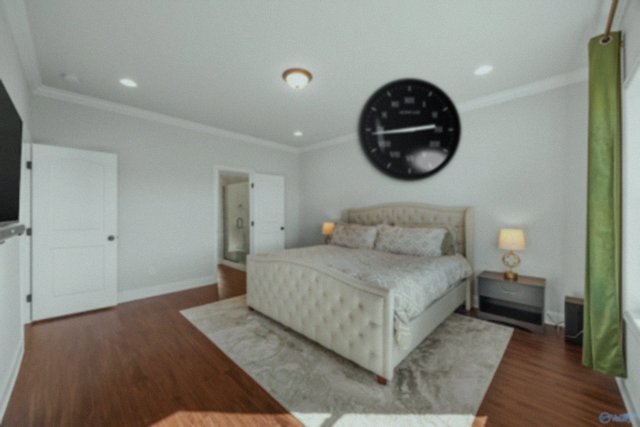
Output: 2h44
